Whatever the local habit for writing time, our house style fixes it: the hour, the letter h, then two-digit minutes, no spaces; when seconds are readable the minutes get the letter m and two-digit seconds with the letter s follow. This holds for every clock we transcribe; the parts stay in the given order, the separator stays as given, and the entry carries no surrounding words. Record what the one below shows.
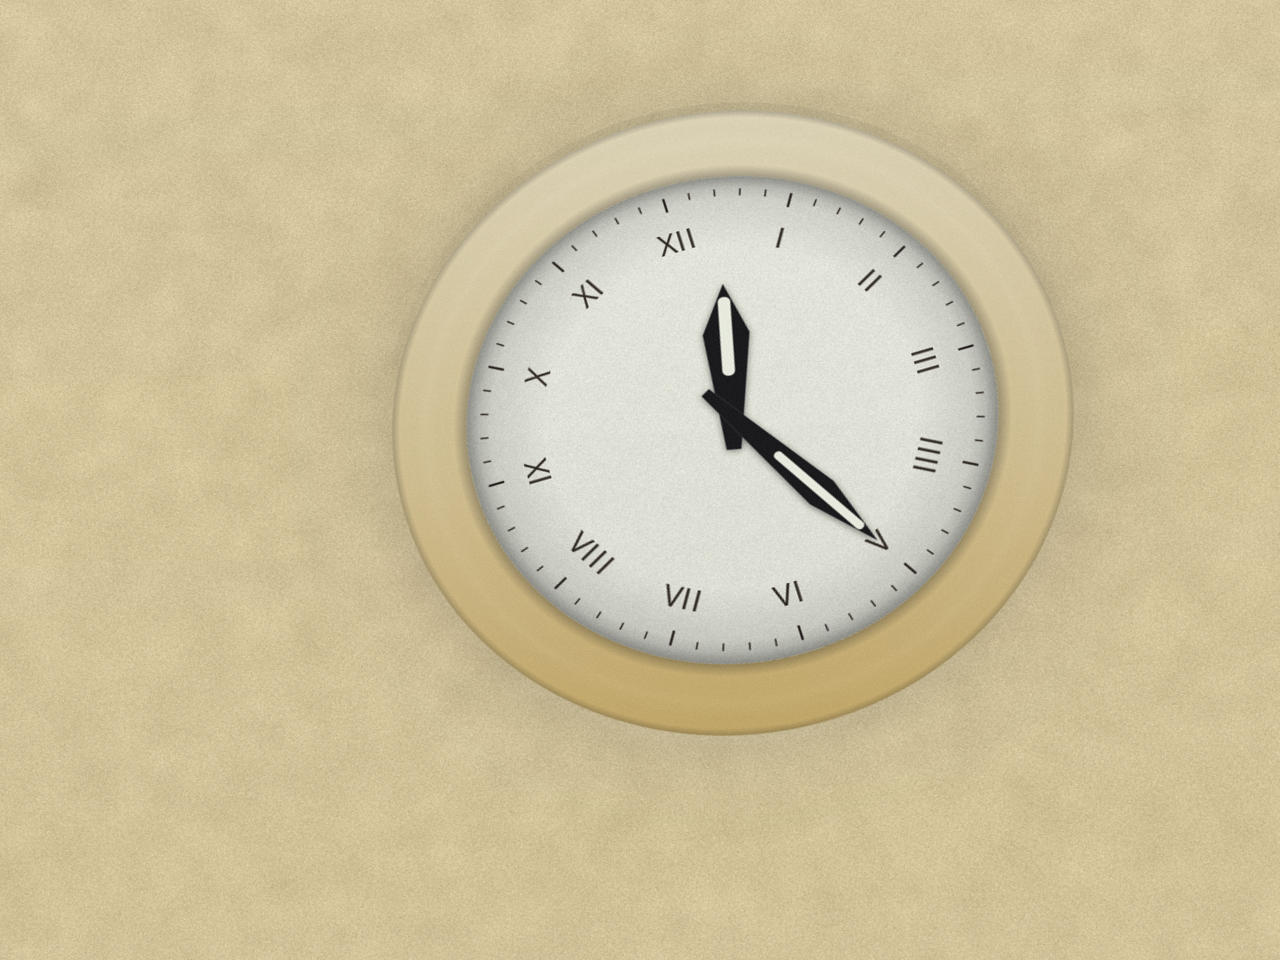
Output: 12h25
